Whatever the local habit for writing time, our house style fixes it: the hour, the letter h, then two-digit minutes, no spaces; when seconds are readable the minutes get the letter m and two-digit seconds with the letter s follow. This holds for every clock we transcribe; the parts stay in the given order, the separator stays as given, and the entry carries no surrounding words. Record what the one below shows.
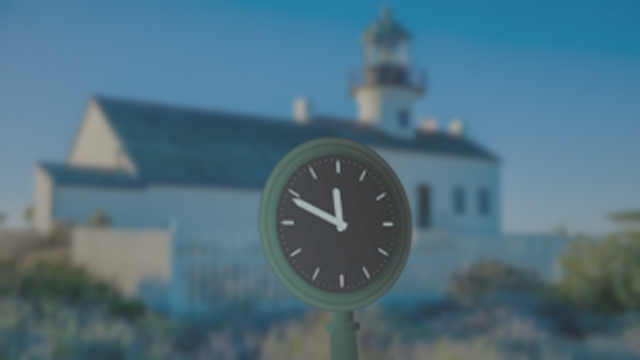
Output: 11h49
